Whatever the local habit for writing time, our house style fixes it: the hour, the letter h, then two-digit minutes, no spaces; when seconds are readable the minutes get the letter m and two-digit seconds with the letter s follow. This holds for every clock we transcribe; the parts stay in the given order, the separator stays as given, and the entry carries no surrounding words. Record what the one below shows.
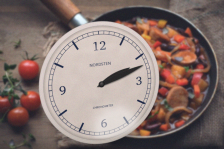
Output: 2h12
